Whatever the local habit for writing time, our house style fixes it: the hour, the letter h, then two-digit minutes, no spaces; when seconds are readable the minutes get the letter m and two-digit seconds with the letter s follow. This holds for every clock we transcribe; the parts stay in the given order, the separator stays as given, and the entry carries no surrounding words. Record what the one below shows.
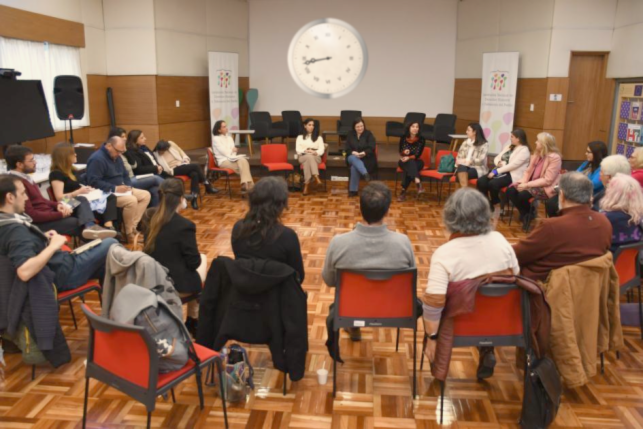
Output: 8h43
